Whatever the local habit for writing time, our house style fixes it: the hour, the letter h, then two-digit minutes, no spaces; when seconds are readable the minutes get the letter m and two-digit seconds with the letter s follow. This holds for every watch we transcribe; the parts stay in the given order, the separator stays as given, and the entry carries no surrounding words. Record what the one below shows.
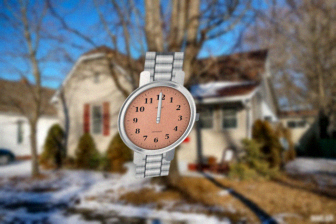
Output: 12h00
